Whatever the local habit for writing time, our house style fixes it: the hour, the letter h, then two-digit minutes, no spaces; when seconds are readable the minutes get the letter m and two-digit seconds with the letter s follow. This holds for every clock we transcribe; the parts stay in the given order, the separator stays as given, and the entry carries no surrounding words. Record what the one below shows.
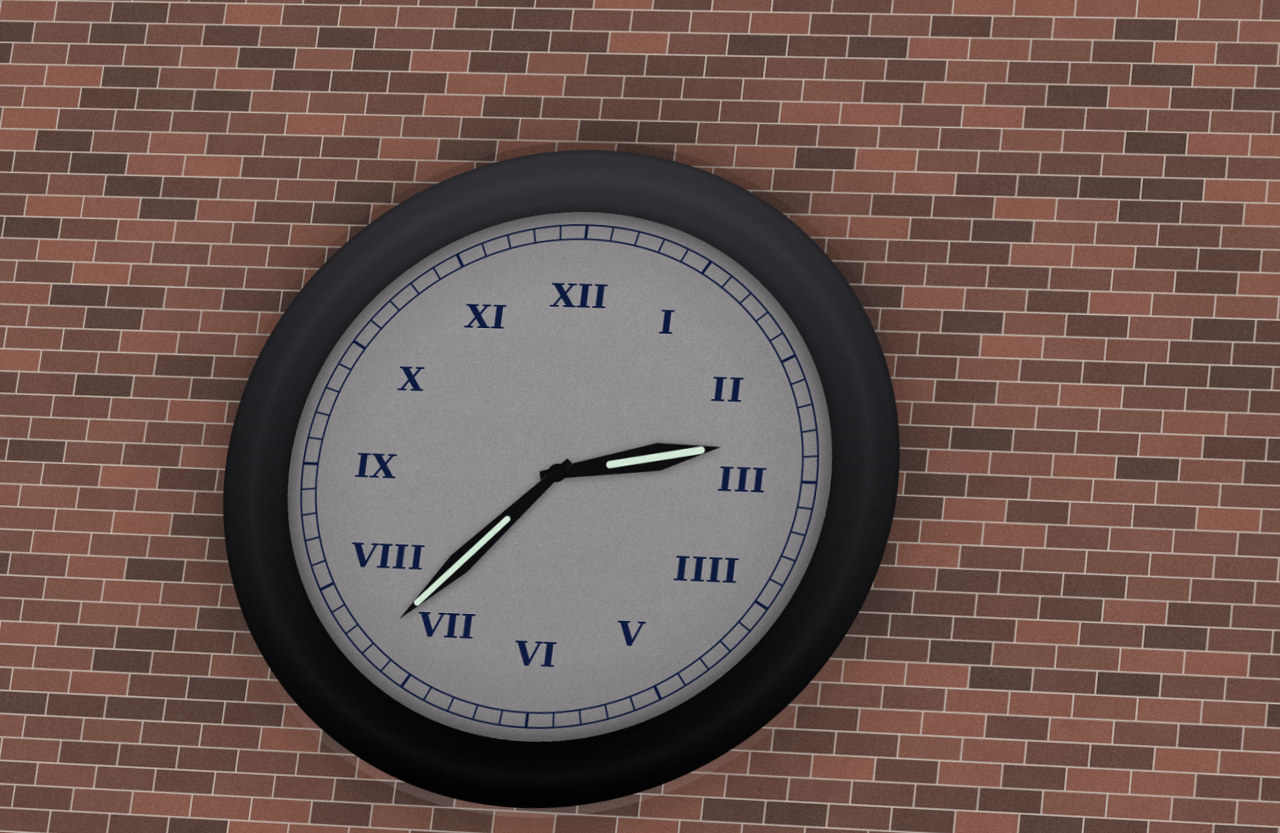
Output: 2h37
